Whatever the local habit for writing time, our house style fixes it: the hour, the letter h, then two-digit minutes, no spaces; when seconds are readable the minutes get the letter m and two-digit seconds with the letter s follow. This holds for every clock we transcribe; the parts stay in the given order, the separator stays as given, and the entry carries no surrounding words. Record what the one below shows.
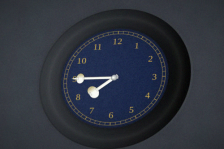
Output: 7h45
